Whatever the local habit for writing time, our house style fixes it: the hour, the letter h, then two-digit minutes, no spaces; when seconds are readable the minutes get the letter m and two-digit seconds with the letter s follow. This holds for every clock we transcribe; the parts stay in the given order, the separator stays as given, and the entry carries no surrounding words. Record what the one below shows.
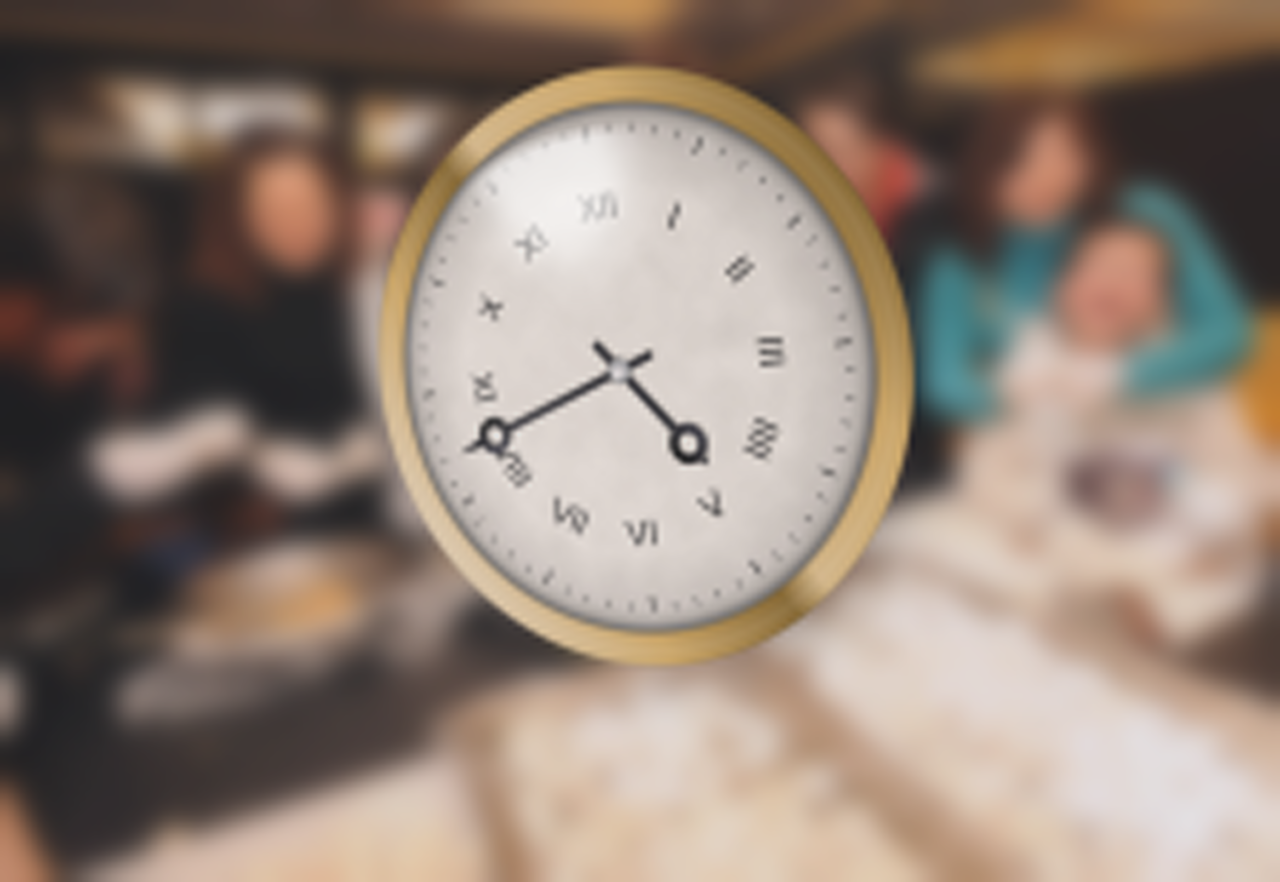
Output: 4h42
